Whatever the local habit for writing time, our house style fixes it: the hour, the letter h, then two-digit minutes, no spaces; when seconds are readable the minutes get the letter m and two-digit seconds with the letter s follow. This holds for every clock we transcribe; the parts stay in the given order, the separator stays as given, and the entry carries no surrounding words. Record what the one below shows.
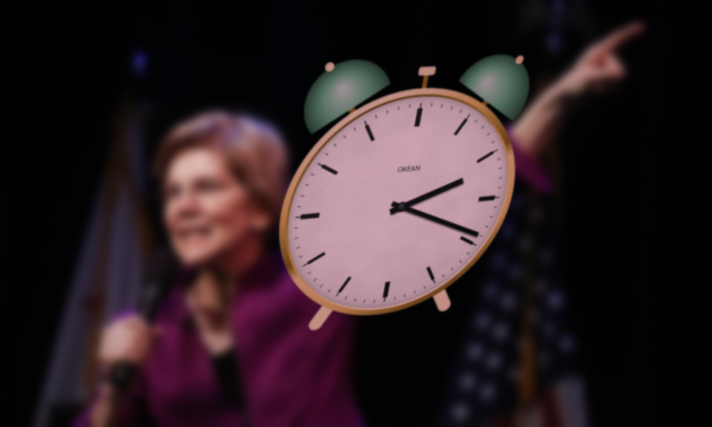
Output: 2h19
